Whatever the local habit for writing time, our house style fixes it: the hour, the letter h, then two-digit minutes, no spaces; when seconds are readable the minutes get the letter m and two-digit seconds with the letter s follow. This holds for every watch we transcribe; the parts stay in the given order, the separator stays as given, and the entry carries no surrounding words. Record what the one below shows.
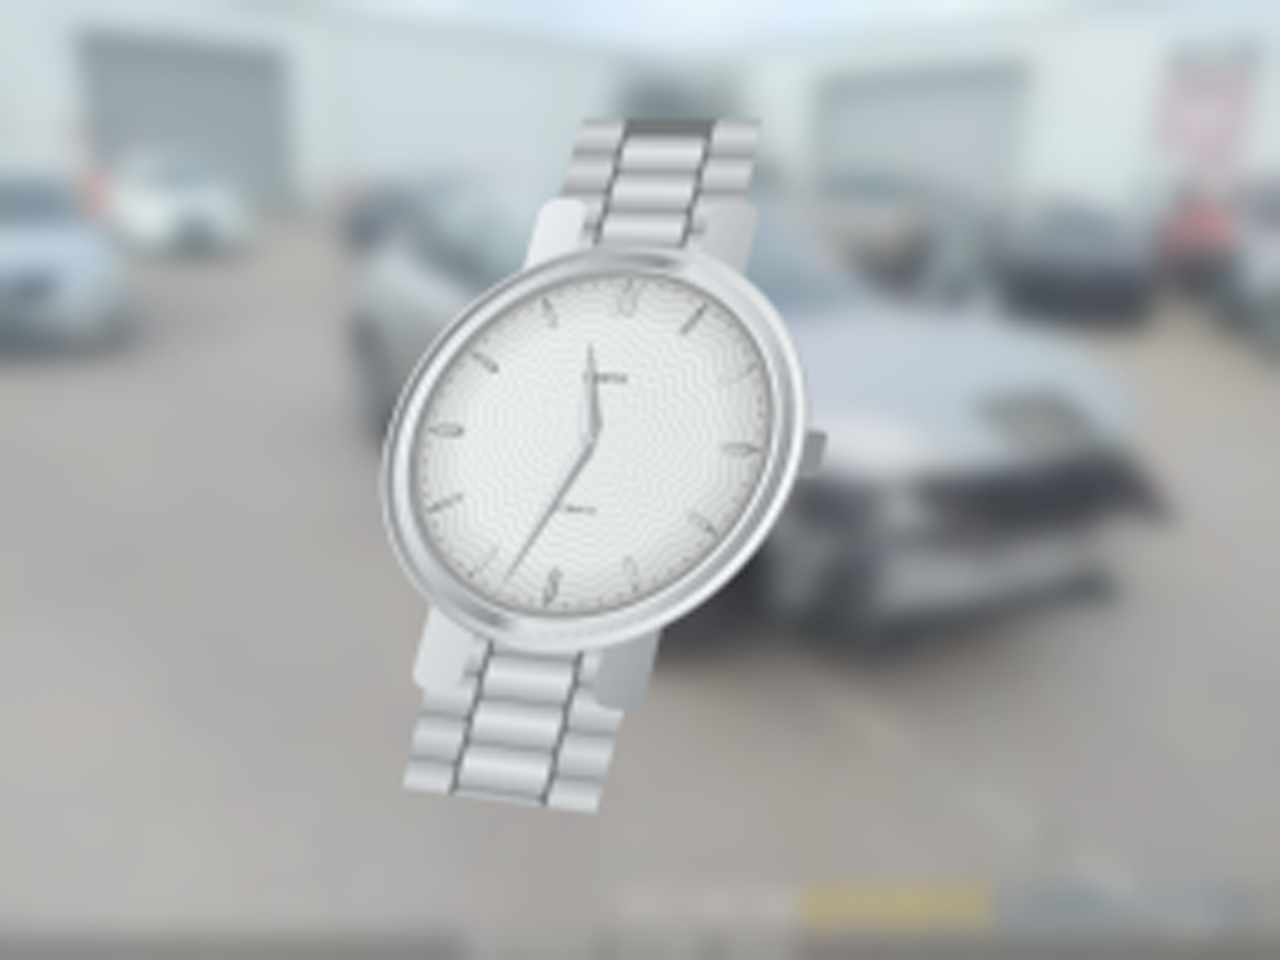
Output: 11h33
